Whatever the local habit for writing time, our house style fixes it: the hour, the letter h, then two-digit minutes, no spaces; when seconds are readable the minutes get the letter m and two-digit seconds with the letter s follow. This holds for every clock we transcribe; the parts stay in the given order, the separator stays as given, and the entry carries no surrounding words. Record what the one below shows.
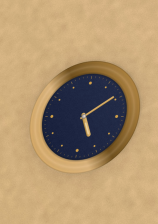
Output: 5h09
